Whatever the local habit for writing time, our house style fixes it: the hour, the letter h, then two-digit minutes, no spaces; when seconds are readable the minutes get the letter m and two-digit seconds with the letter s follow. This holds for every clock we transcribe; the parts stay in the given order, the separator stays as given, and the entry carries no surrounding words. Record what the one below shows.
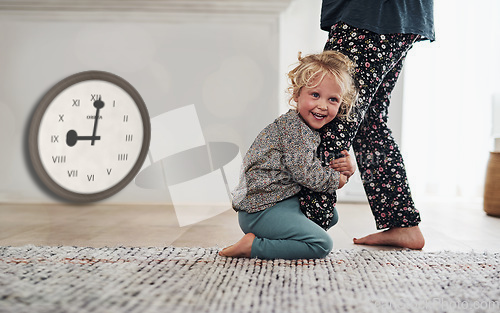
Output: 9h01
